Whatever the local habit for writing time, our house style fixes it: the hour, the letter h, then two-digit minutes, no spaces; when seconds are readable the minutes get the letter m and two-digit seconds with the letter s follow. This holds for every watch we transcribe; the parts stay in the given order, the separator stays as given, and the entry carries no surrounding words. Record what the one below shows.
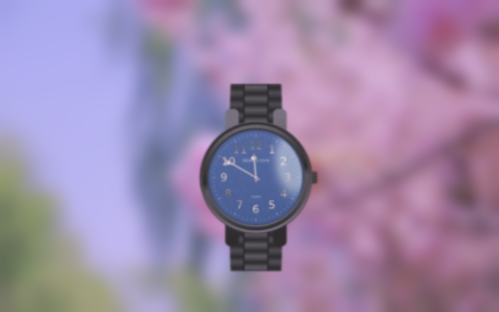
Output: 11h50
